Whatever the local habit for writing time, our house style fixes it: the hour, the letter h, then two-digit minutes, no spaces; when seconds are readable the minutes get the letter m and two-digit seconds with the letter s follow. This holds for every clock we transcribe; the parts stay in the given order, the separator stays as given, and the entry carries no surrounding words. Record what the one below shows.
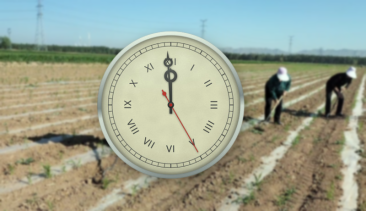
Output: 11h59m25s
